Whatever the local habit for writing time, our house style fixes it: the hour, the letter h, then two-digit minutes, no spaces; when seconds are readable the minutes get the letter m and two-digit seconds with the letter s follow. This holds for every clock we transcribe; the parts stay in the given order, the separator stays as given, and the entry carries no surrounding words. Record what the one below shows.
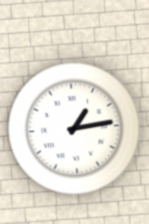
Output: 1h14
